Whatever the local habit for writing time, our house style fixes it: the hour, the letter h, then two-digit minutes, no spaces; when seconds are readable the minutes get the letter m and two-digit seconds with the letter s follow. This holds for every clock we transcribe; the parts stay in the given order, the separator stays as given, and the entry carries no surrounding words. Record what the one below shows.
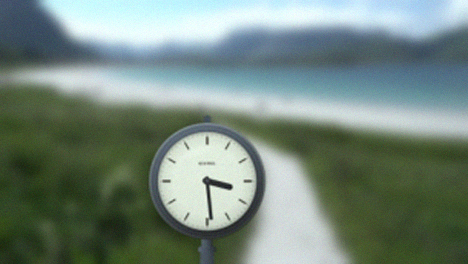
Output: 3h29
